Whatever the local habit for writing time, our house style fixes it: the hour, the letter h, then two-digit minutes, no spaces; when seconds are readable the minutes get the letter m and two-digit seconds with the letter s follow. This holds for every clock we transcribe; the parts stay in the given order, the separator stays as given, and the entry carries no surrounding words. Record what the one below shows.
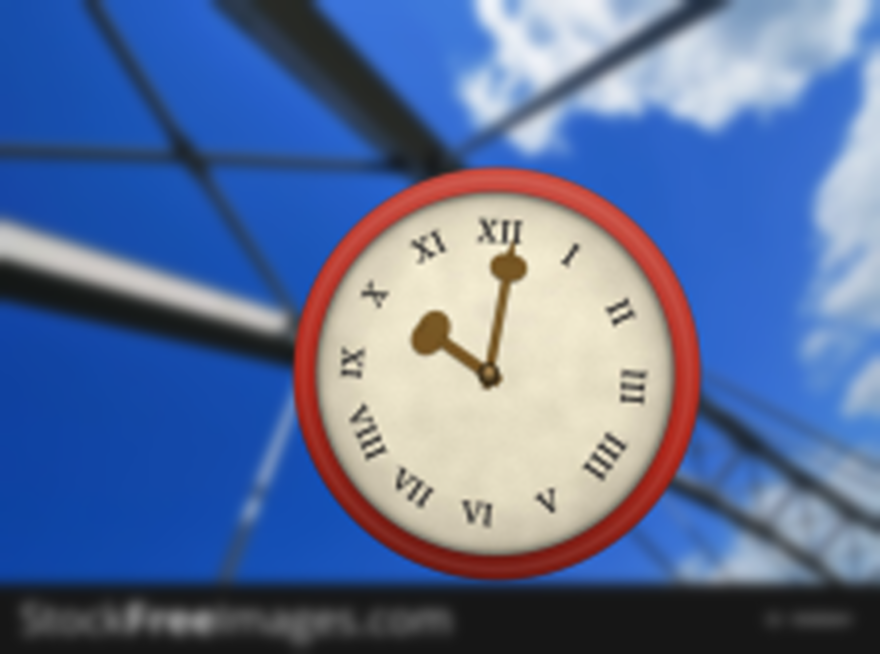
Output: 10h01
